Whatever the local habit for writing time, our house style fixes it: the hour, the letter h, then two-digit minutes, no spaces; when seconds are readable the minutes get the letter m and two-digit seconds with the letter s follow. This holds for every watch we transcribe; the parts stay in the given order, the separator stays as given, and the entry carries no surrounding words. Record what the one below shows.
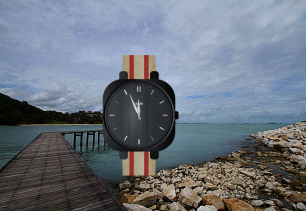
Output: 11h56
